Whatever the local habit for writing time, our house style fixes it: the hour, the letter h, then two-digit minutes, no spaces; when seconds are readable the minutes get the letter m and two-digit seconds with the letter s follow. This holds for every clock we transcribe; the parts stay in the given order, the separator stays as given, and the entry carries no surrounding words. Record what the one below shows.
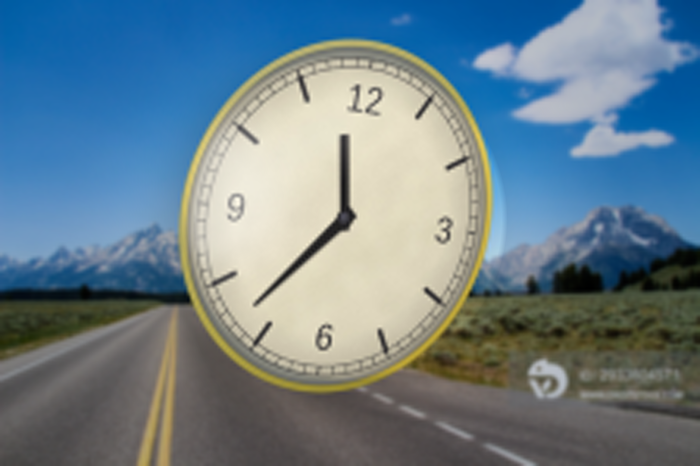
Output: 11h37
